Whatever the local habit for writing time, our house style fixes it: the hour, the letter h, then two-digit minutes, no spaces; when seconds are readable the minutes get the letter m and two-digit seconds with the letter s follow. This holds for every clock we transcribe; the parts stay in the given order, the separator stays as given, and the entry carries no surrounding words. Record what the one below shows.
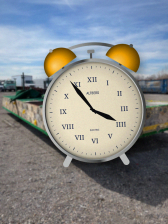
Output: 3h54
